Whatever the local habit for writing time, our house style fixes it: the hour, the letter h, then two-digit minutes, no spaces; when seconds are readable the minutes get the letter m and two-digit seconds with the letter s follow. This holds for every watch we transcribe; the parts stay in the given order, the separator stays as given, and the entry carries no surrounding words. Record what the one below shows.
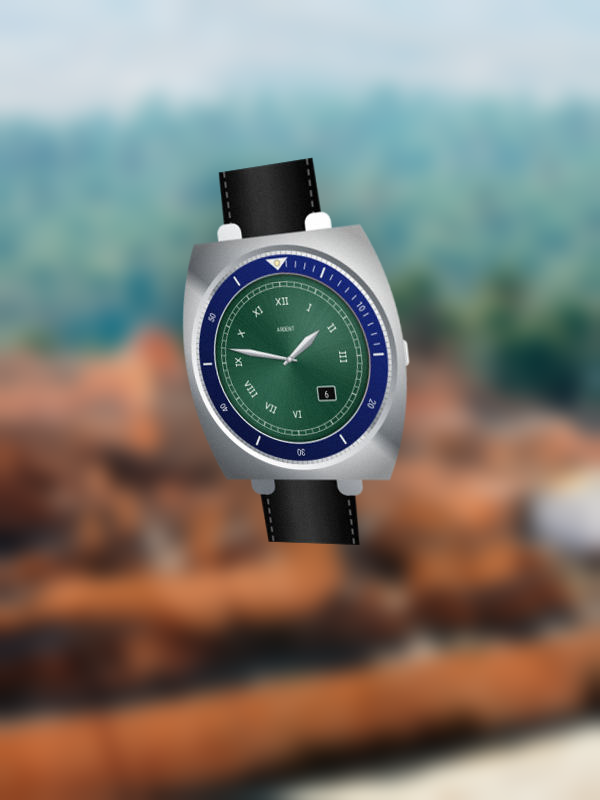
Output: 1h47
